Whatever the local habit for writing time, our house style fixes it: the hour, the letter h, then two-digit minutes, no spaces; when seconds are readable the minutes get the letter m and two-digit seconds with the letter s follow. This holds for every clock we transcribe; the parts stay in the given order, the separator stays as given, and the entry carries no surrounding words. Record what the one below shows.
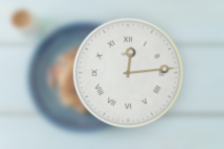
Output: 12h14
